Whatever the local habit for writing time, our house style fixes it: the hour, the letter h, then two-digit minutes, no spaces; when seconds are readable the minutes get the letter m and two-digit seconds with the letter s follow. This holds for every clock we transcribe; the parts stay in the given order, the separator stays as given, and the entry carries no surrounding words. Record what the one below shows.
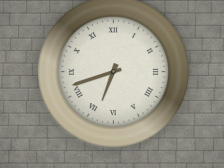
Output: 6h42
